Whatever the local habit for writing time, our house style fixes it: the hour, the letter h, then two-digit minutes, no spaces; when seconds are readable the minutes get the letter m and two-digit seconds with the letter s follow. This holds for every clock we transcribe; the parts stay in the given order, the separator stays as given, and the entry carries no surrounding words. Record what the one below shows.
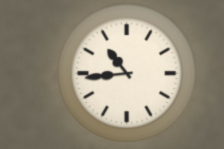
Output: 10h44
